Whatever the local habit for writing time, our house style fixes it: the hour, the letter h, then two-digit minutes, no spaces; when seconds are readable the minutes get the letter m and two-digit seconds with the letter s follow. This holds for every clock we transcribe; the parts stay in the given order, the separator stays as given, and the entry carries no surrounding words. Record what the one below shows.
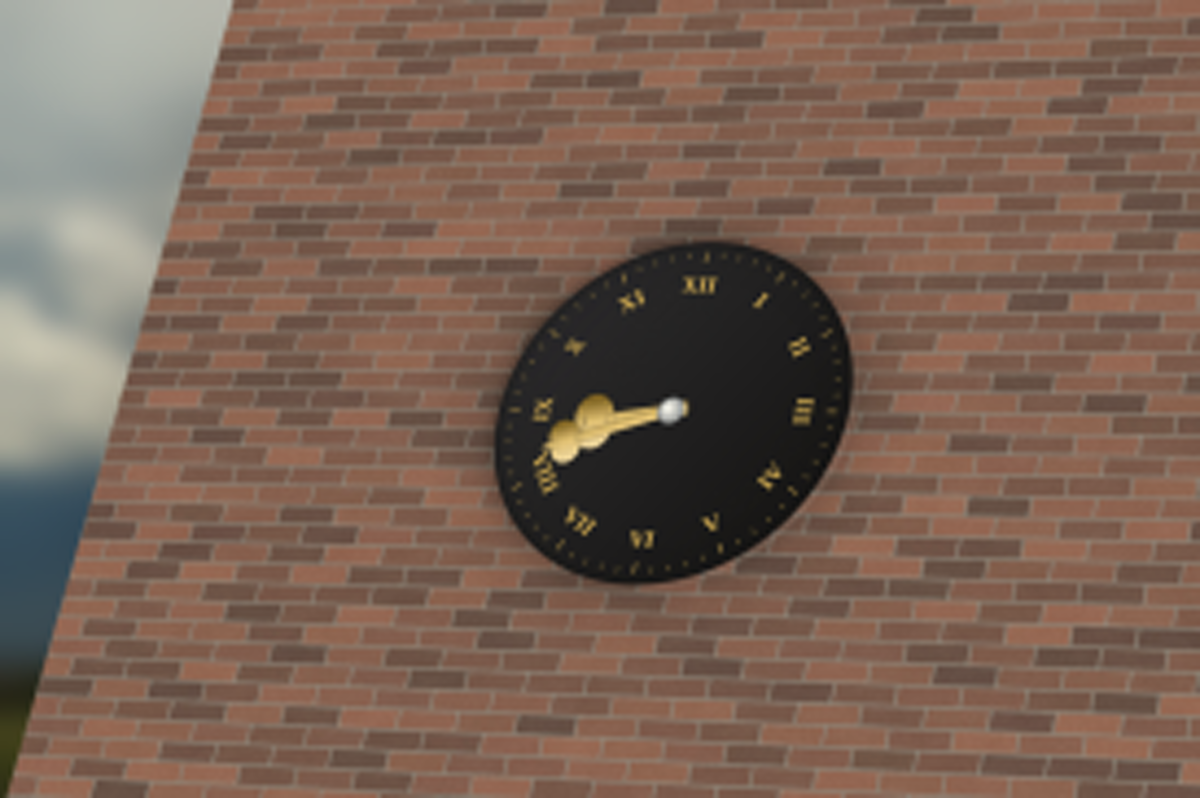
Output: 8h42
